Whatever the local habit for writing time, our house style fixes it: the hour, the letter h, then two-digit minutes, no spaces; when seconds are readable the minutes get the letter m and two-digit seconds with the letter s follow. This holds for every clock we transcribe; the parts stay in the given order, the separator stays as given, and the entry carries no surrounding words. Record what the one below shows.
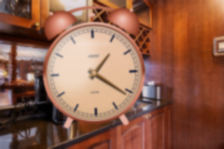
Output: 1h21
